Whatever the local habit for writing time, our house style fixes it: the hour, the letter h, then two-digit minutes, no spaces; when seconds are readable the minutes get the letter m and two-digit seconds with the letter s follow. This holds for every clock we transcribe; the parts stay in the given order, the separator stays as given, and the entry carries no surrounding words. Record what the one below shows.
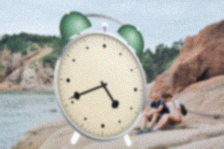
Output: 4h41
